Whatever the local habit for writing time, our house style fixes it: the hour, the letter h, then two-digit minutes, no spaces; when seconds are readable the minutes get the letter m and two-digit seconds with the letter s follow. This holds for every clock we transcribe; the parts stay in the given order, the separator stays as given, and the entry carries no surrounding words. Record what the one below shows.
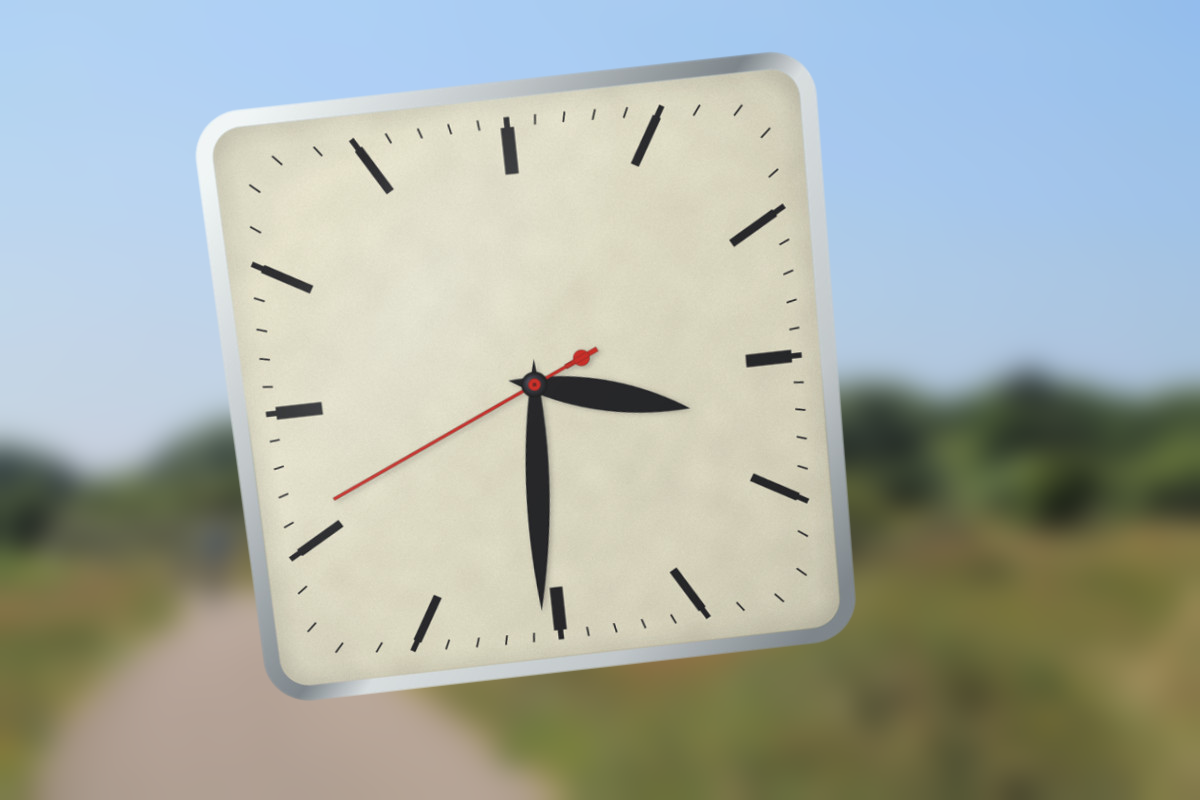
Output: 3h30m41s
